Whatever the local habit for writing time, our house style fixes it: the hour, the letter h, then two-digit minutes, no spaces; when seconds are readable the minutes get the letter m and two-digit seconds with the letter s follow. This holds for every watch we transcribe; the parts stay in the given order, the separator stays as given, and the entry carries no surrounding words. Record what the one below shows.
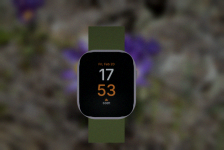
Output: 17h53
